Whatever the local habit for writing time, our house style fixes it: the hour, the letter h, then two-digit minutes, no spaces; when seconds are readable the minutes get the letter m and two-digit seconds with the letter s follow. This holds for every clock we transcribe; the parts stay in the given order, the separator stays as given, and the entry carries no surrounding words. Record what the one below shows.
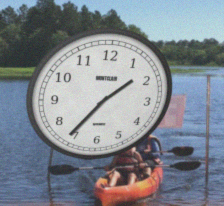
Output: 1h36
